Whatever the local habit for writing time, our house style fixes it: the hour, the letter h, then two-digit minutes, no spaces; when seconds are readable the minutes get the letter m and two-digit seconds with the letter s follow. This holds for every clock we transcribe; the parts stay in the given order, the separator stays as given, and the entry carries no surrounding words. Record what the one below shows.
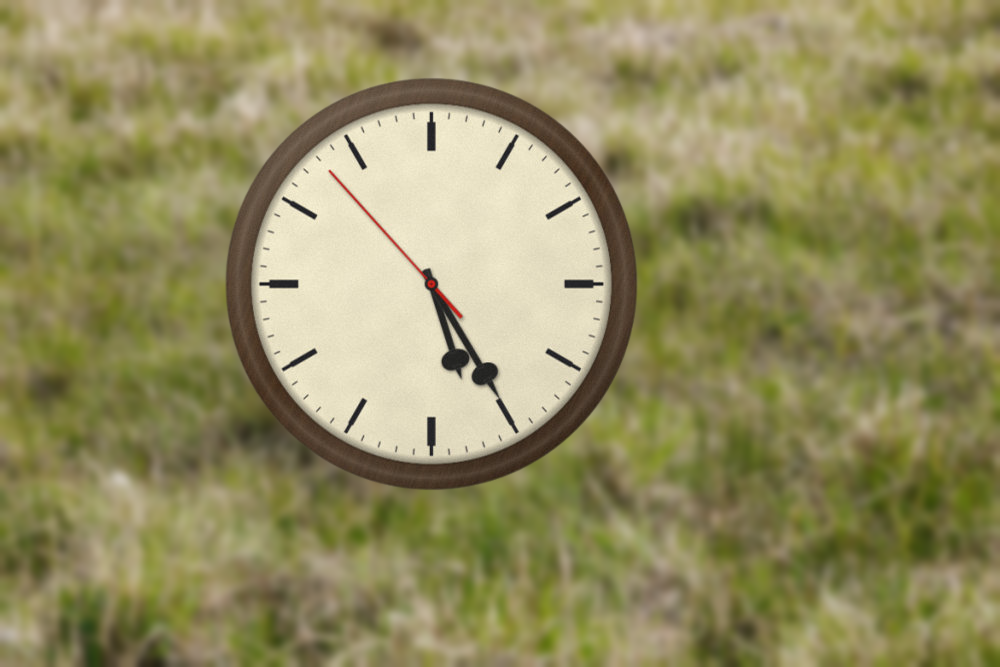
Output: 5h24m53s
